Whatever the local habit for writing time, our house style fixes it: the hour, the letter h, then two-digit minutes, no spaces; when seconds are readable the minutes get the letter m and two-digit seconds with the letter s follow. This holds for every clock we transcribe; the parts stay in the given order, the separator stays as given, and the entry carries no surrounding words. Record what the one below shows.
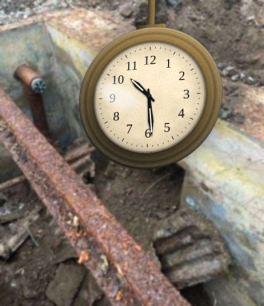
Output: 10h29
